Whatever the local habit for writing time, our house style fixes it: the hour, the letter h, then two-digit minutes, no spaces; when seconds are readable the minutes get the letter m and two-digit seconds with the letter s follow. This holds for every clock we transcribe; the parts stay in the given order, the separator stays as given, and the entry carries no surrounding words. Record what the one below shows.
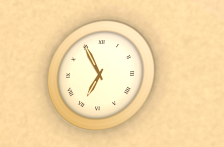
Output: 6h55
